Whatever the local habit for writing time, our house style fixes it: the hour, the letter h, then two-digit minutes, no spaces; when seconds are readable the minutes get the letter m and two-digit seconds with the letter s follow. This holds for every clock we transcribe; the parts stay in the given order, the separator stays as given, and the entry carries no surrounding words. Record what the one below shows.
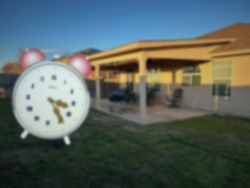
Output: 3h24
